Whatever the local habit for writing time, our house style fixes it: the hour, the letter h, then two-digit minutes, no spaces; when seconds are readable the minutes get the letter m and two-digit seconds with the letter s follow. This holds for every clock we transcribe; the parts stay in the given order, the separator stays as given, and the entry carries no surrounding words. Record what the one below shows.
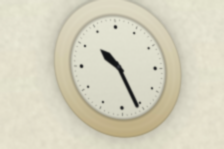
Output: 10h26
